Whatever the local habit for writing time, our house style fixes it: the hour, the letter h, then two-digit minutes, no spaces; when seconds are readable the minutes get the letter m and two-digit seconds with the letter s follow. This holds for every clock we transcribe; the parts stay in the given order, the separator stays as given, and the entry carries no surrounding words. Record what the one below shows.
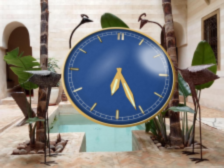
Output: 6h26
